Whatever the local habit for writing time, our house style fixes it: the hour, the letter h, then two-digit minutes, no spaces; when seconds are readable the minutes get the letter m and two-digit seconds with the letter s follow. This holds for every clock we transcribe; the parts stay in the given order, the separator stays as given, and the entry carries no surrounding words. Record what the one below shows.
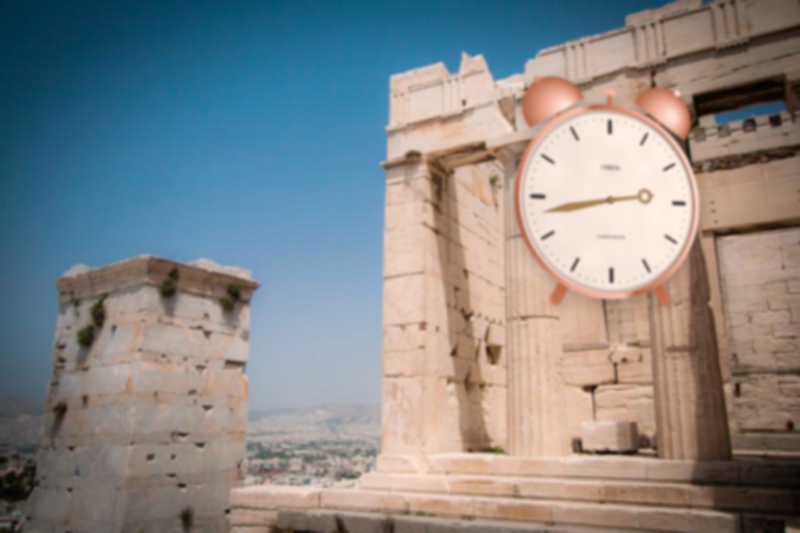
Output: 2h43
